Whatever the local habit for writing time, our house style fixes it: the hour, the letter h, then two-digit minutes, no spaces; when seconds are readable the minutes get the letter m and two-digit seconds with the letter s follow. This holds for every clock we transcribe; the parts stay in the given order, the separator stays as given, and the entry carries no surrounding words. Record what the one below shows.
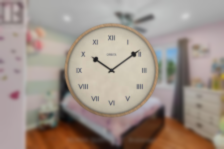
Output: 10h09
